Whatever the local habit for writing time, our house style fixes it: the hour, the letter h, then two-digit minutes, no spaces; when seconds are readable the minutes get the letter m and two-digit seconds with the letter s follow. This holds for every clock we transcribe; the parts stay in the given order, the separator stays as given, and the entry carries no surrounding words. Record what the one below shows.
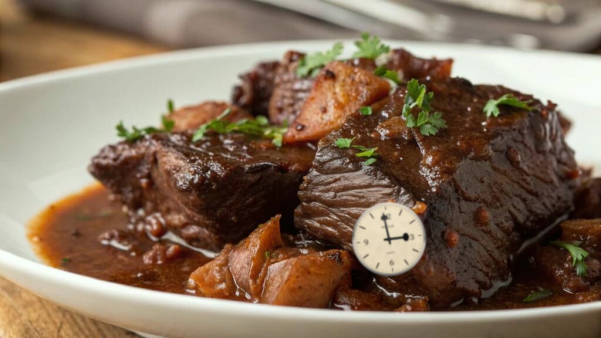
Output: 2h59
